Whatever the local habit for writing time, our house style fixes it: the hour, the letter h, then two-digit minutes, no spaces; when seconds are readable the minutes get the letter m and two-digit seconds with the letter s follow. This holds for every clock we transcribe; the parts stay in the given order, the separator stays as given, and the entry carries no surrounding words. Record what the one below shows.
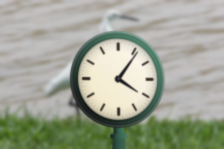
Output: 4h06
